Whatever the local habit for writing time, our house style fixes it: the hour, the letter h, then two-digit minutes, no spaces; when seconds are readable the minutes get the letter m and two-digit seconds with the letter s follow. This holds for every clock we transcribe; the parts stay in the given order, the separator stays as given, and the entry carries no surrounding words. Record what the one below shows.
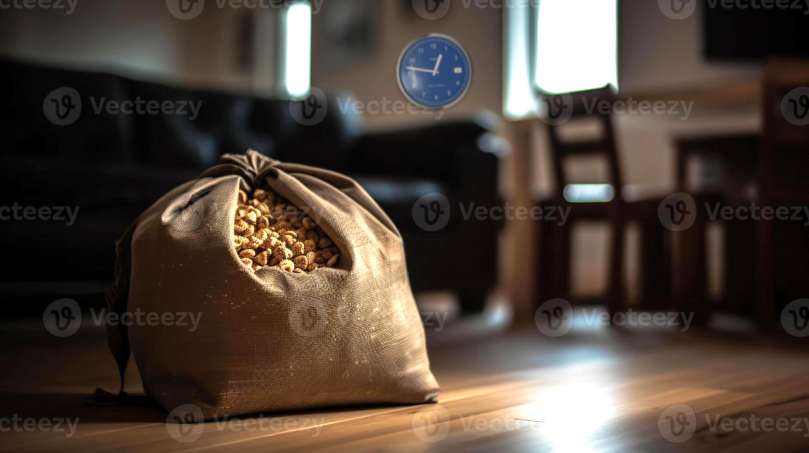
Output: 12h47
